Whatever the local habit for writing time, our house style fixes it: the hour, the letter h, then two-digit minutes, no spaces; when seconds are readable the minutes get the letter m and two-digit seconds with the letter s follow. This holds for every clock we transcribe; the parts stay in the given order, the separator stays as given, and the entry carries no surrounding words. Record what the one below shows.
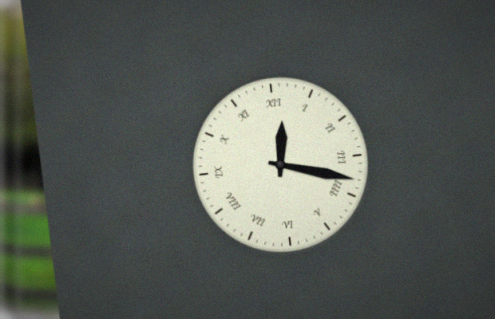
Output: 12h18
